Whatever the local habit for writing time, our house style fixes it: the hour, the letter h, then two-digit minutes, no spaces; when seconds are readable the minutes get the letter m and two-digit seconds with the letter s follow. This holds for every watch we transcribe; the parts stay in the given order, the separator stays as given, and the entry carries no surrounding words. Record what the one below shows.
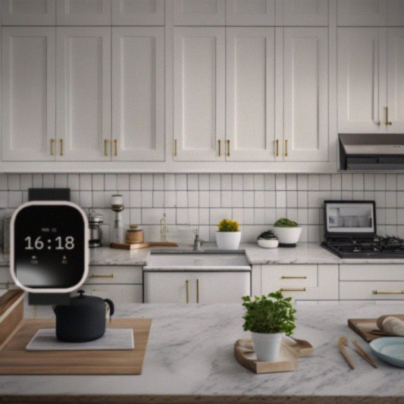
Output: 16h18
